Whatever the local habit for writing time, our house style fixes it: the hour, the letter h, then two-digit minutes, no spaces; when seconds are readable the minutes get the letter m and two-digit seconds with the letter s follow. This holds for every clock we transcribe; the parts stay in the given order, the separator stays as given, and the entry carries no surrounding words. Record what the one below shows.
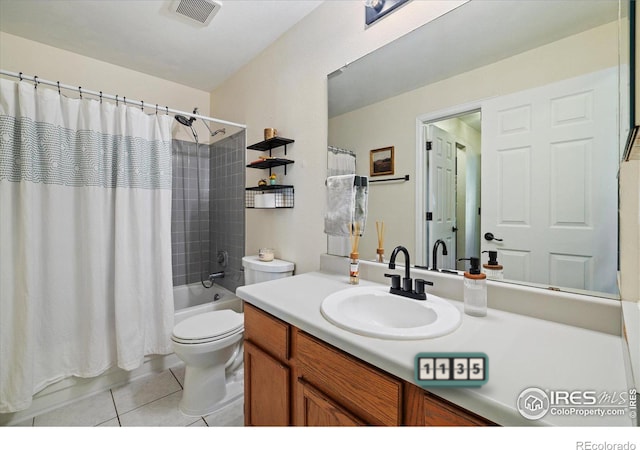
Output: 11h35
